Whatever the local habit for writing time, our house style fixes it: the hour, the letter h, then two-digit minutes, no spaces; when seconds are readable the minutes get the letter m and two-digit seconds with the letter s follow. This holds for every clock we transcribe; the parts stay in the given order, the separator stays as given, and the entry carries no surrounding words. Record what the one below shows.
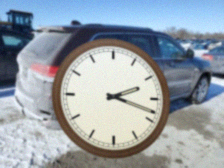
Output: 2h18
